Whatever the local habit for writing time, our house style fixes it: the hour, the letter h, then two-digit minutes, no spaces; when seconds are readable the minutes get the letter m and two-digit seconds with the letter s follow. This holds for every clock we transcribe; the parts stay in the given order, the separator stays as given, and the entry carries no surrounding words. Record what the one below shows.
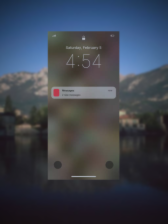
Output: 4h54
